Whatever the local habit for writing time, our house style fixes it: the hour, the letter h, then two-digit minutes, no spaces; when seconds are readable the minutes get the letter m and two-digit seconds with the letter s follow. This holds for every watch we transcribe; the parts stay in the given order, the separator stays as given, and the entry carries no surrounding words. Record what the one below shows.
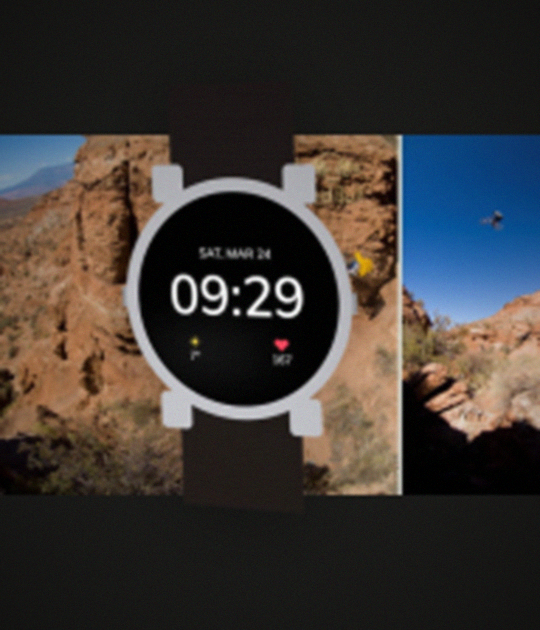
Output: 9h29
